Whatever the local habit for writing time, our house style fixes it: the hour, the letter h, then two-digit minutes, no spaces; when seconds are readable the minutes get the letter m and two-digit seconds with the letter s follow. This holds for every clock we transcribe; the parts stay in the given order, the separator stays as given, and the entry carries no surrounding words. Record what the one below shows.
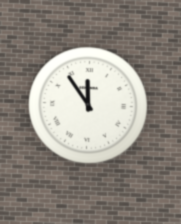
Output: 11h54
